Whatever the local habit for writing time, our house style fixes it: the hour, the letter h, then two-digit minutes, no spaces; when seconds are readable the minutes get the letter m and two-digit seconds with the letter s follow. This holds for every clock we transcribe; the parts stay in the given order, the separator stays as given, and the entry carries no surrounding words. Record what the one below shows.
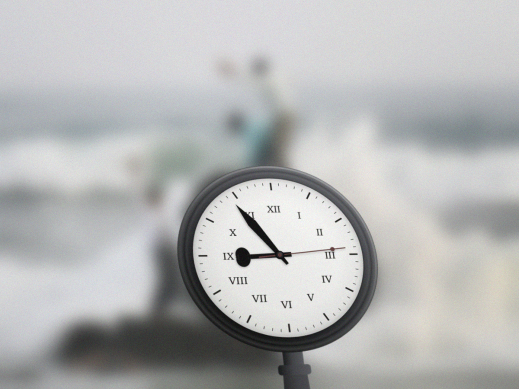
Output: 8h54m14s
